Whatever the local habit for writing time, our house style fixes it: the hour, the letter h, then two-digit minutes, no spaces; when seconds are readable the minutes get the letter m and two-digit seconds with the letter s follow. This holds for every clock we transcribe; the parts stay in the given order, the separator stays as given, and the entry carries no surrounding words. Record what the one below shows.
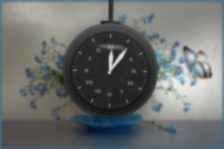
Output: 12h06
